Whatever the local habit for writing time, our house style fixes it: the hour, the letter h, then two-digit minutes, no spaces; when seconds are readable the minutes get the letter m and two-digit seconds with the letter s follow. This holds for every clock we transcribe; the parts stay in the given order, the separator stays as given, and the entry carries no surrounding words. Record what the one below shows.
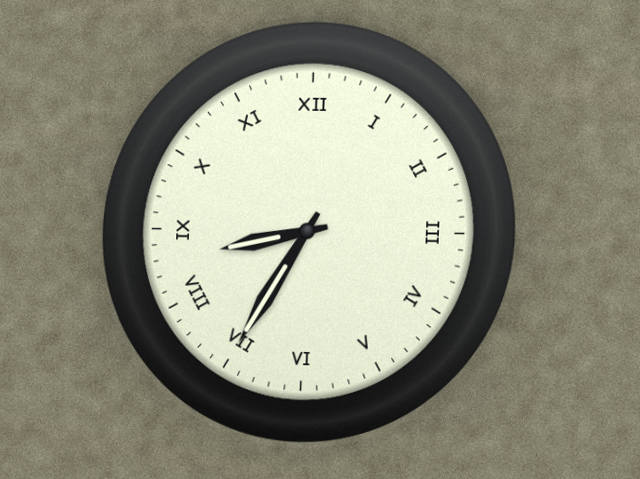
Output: 8h35
